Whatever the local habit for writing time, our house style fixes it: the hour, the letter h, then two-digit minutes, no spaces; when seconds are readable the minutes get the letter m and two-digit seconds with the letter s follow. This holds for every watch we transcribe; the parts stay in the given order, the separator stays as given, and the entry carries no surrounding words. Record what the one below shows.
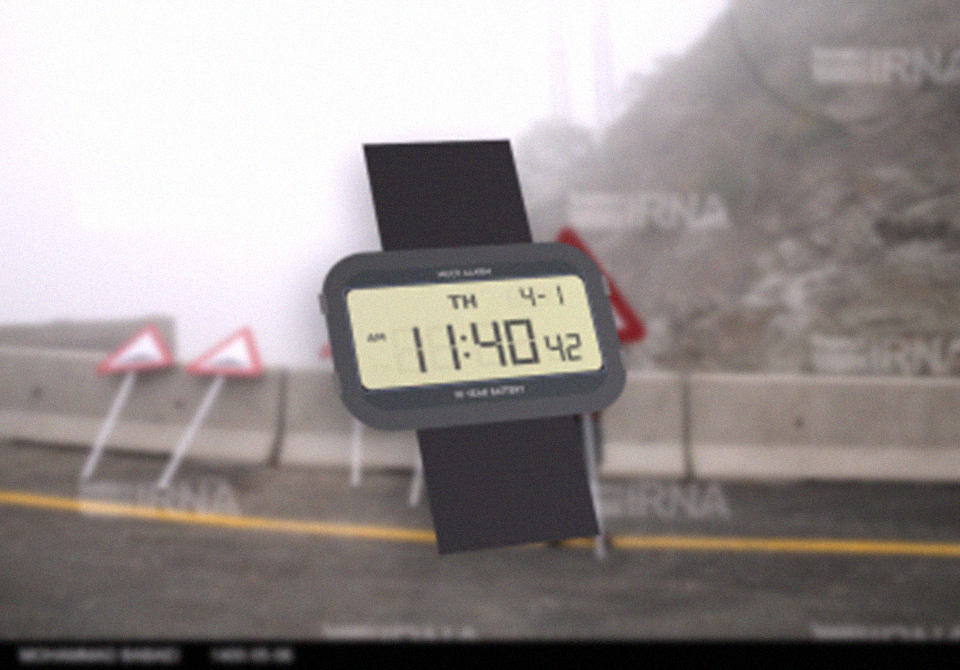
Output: 11h40m42s
